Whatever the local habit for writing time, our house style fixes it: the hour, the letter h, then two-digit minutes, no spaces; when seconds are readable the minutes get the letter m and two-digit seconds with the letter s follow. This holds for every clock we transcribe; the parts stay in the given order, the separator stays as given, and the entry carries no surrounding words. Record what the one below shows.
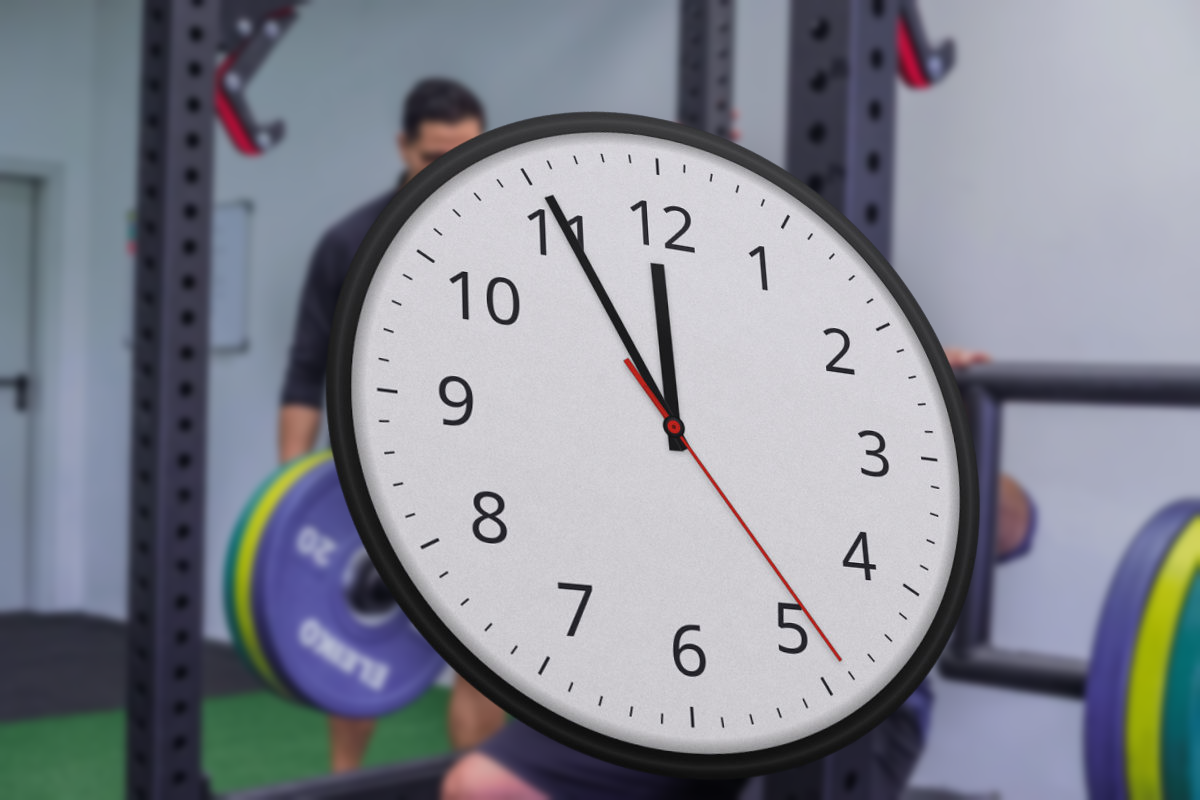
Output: 11h55m24s
